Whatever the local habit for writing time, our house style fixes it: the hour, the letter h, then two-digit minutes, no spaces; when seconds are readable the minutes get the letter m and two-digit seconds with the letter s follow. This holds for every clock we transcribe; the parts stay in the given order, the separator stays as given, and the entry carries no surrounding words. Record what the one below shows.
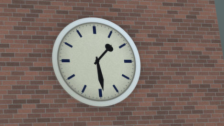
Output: 1h29
